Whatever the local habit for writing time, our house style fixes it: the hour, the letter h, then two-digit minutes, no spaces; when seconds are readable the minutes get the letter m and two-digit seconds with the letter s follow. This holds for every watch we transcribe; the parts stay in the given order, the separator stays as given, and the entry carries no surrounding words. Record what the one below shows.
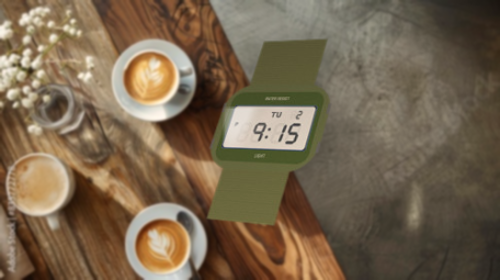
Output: 9h15
